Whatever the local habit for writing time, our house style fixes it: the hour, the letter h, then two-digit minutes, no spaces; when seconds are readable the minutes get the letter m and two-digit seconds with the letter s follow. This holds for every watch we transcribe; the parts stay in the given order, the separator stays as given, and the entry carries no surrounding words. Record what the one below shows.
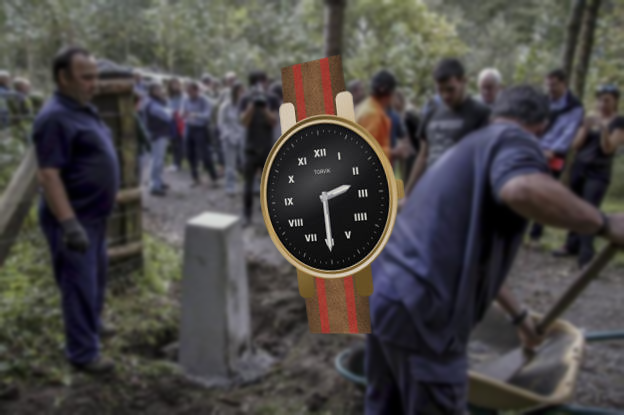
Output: 2h30
